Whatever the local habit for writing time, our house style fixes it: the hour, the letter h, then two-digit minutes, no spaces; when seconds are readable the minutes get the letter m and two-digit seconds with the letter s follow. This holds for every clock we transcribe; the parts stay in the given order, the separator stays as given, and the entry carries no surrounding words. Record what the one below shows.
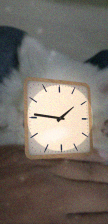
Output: 1h46
